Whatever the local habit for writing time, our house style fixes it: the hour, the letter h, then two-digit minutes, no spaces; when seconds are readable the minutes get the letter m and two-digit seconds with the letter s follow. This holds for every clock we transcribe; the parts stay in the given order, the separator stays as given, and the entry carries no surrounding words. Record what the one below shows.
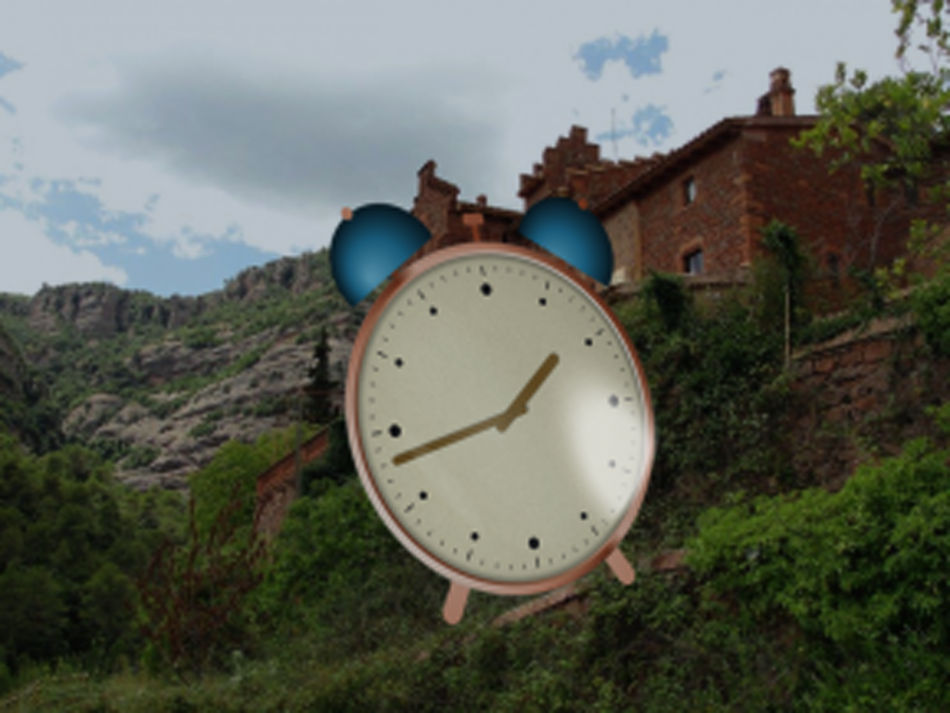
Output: 1h43
